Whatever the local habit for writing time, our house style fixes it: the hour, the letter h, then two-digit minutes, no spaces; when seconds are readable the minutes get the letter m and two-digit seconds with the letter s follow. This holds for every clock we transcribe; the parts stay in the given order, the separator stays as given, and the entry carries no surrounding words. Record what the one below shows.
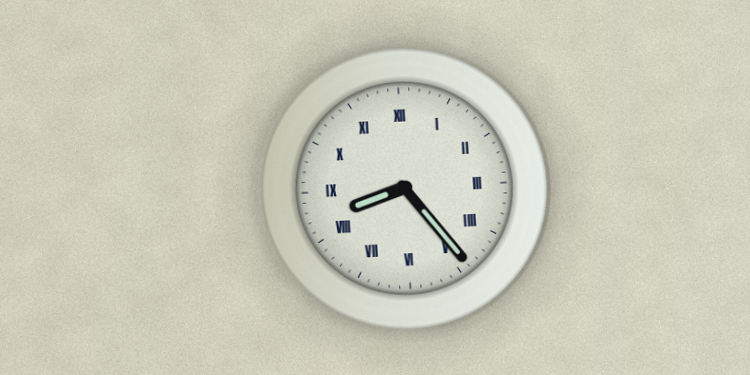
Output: 8h24
